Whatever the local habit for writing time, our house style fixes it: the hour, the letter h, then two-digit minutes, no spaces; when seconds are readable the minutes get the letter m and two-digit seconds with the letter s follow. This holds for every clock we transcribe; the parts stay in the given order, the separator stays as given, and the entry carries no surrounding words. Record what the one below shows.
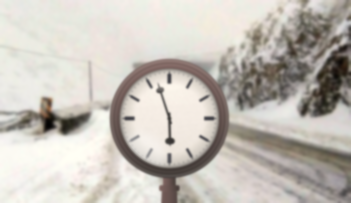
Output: 5h57
